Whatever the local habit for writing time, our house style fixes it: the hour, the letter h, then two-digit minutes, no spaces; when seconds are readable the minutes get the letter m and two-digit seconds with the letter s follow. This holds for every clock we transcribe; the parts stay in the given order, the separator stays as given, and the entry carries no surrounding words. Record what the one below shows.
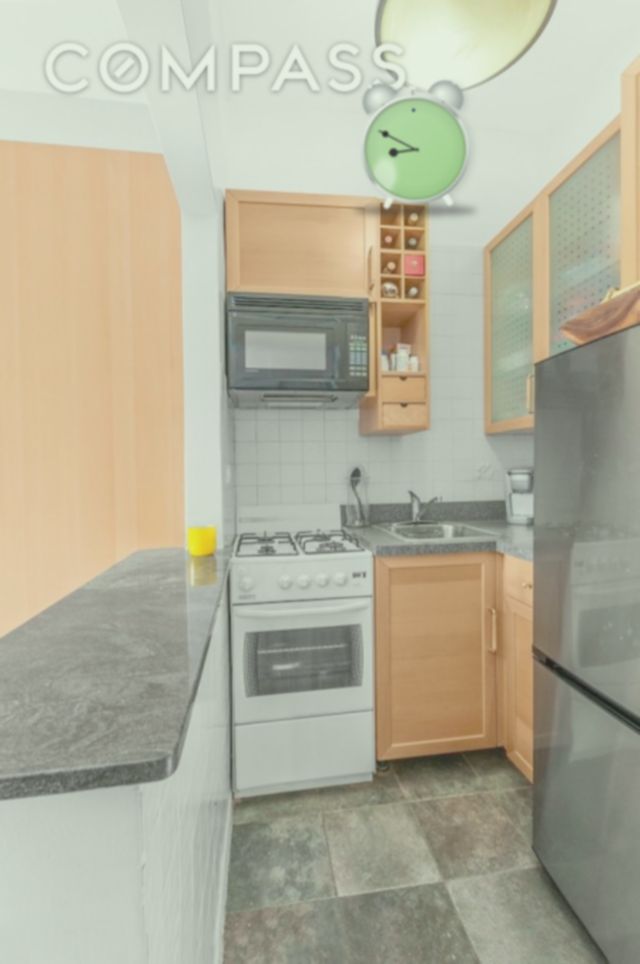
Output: 8h50
